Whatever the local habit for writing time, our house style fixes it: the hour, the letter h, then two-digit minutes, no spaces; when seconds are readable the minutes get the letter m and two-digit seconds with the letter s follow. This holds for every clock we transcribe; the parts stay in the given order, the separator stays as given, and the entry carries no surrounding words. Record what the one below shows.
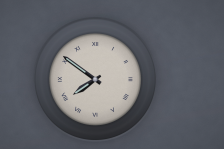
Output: 7h51
